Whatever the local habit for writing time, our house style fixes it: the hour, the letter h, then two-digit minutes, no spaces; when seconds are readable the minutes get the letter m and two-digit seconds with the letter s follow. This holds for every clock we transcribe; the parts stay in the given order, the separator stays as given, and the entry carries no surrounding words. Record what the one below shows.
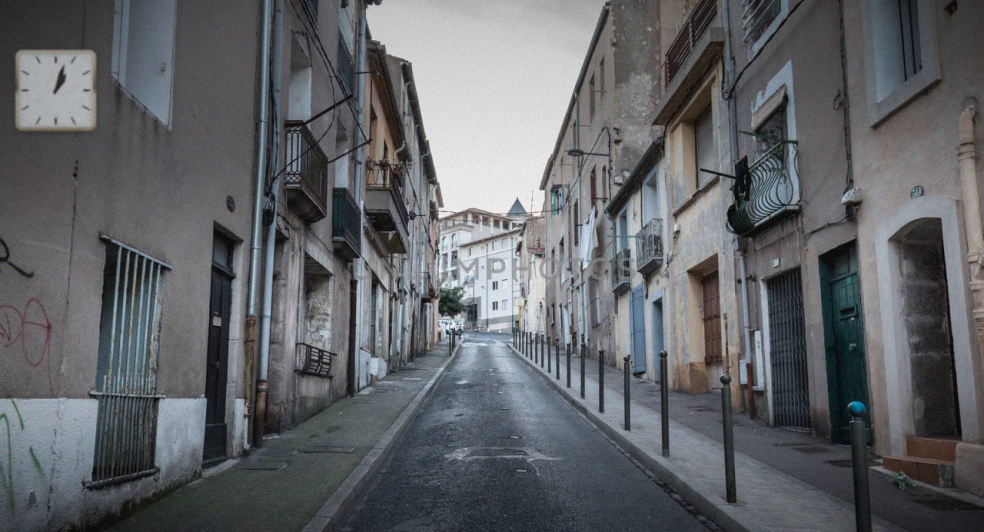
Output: 1h03
